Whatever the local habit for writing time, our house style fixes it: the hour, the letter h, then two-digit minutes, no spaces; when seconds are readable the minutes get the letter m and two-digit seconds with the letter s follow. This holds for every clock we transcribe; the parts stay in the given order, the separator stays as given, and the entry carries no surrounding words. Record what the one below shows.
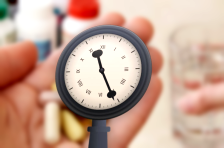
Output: 11h26
